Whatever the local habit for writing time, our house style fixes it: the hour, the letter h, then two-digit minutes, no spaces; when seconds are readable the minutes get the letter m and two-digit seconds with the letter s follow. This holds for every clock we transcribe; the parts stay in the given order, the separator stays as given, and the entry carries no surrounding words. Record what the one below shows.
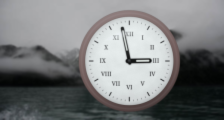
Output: 2h58
